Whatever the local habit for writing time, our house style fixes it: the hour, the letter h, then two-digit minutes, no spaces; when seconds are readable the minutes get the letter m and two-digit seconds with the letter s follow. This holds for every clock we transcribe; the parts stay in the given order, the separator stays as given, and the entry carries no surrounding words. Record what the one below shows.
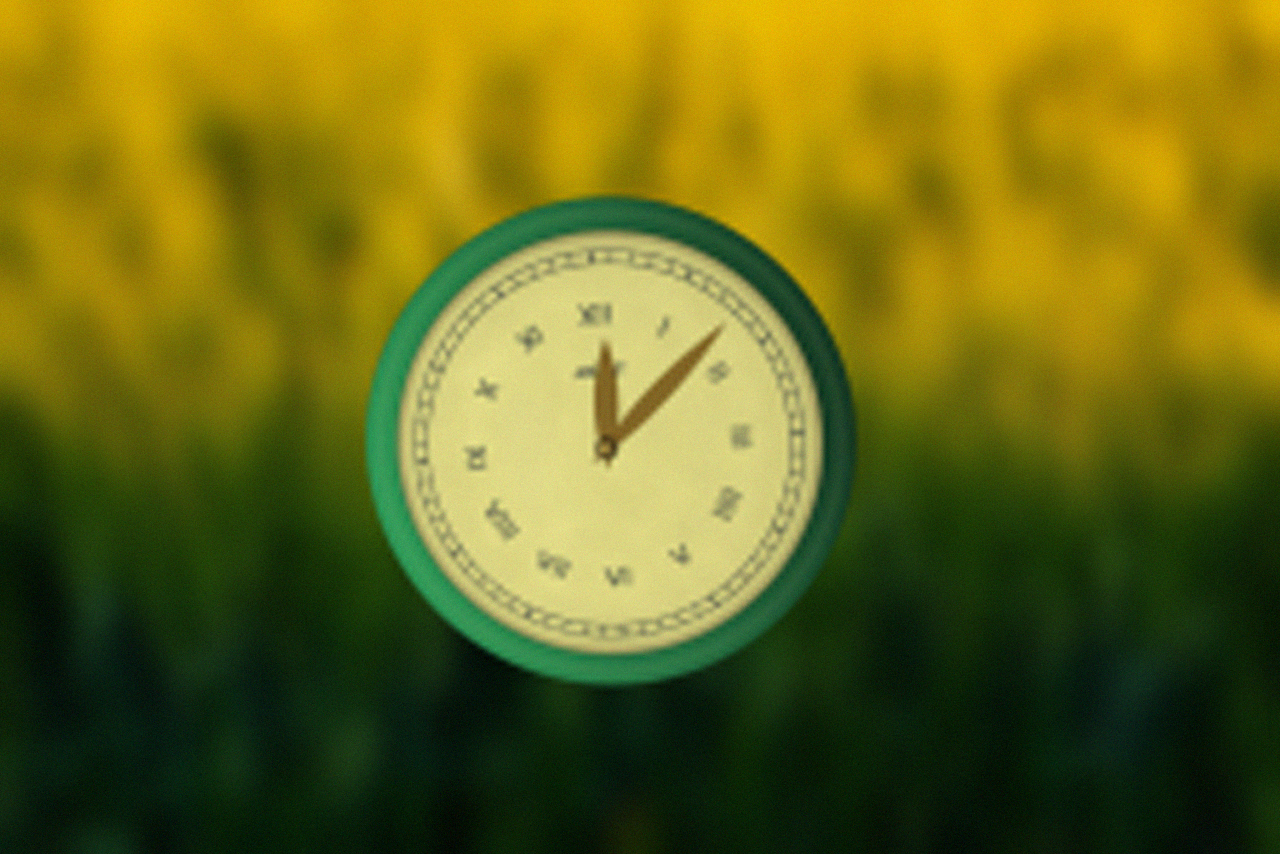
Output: 12h08
